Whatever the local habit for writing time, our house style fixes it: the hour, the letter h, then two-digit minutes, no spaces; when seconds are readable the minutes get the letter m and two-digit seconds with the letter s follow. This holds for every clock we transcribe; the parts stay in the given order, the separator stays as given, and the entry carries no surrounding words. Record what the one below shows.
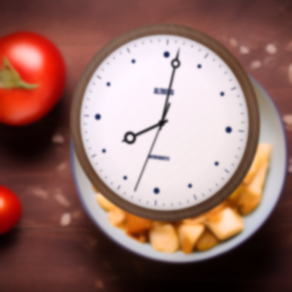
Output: 8h01m33s
